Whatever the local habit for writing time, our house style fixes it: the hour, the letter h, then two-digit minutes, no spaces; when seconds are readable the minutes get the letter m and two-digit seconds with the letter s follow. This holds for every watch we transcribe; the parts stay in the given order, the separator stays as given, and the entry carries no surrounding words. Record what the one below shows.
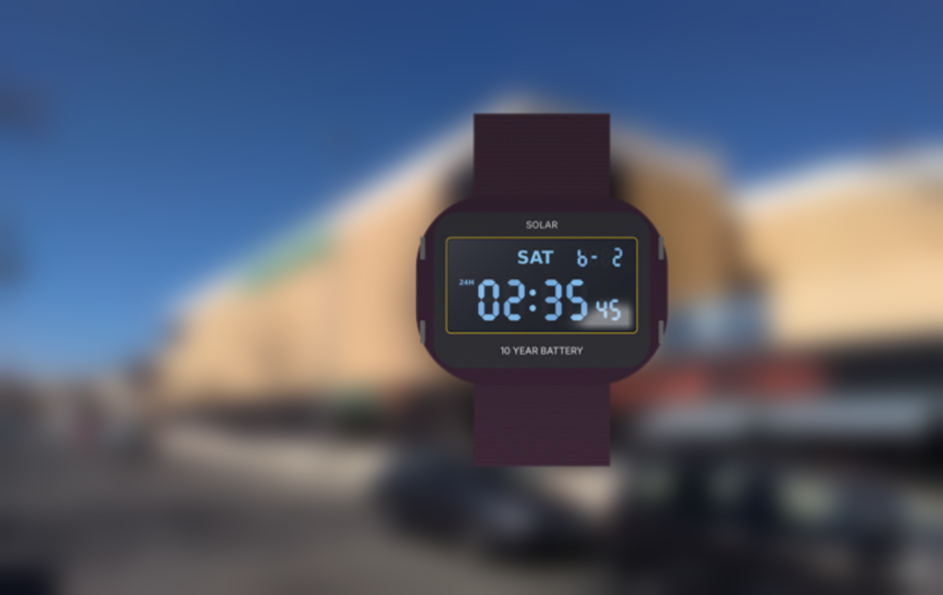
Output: 2h35m45s
